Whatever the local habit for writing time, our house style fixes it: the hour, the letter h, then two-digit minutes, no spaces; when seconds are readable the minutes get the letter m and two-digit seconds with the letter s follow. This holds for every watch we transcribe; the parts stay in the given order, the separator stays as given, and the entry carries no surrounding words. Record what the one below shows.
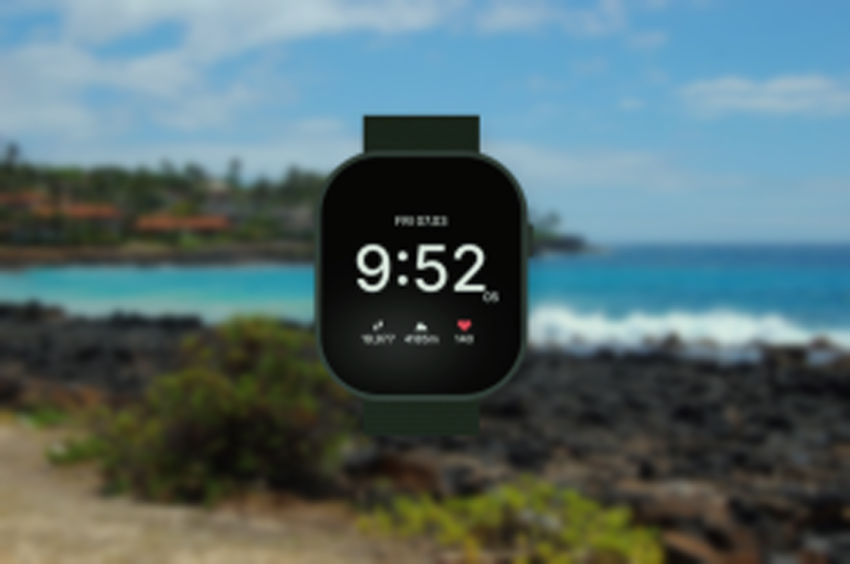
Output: 9h52
